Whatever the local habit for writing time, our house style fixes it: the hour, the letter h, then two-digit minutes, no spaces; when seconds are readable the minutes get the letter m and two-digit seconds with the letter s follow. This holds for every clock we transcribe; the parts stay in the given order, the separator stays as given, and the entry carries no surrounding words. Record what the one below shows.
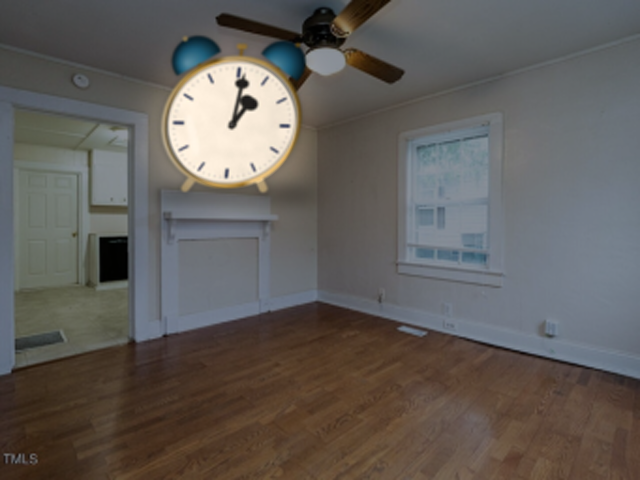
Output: 1h01
